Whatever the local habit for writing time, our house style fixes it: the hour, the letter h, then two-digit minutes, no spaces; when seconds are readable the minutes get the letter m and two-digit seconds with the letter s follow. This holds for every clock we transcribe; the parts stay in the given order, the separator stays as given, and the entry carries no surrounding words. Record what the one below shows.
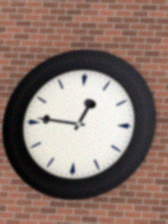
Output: 12h46
